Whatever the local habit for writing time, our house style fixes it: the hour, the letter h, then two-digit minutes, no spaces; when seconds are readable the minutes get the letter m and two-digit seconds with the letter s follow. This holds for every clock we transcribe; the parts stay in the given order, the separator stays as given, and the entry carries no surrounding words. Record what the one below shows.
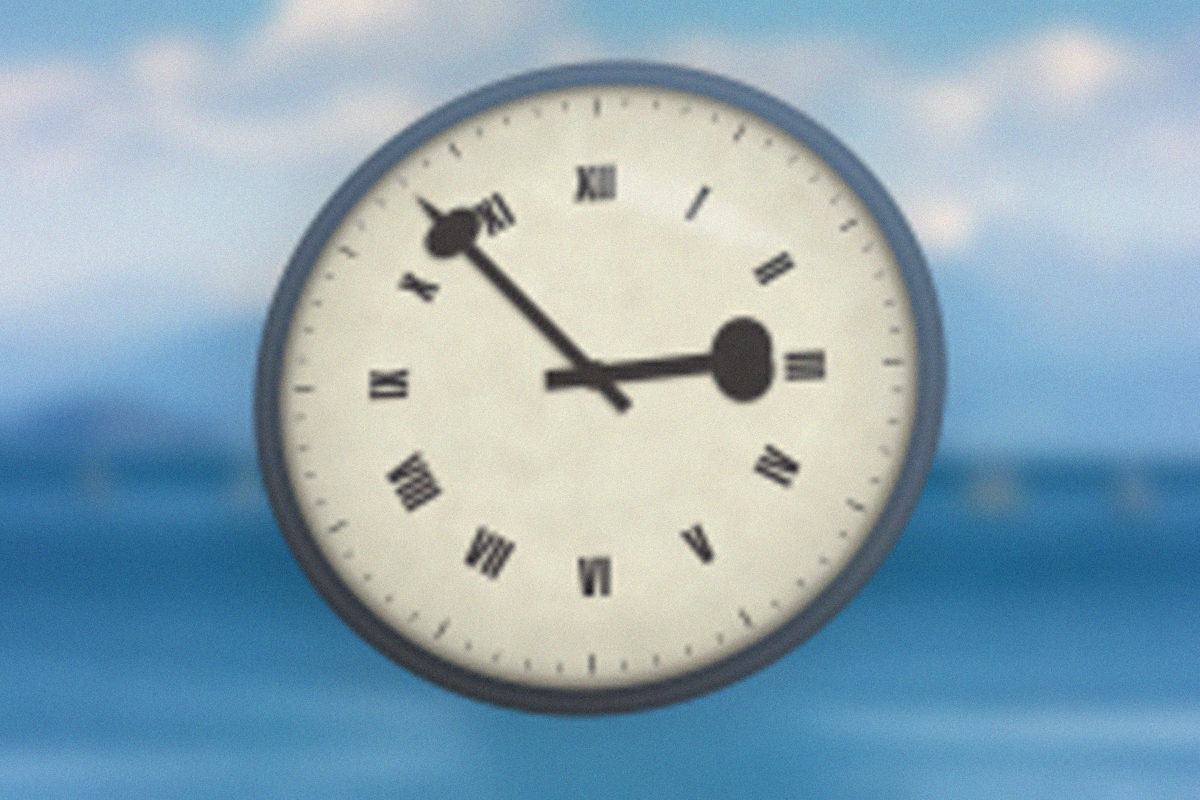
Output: 2h53
